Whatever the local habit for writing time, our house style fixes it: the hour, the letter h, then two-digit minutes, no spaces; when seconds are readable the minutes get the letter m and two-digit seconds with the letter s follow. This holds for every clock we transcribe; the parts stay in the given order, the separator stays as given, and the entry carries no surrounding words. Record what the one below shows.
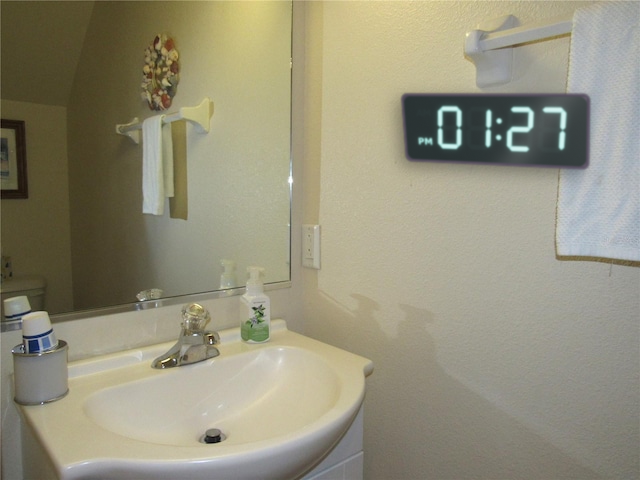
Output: 1h27
